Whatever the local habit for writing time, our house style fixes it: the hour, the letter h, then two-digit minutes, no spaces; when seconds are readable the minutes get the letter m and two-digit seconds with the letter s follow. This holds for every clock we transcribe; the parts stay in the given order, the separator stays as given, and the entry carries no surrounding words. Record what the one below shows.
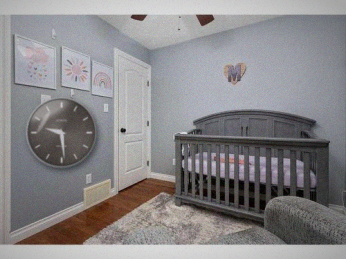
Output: 9h29
